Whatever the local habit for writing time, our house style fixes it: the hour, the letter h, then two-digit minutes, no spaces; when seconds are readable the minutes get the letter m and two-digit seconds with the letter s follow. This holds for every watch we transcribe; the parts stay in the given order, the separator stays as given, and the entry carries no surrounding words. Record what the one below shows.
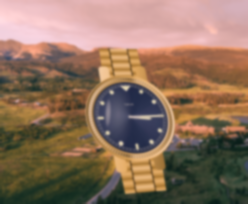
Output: 3h15
